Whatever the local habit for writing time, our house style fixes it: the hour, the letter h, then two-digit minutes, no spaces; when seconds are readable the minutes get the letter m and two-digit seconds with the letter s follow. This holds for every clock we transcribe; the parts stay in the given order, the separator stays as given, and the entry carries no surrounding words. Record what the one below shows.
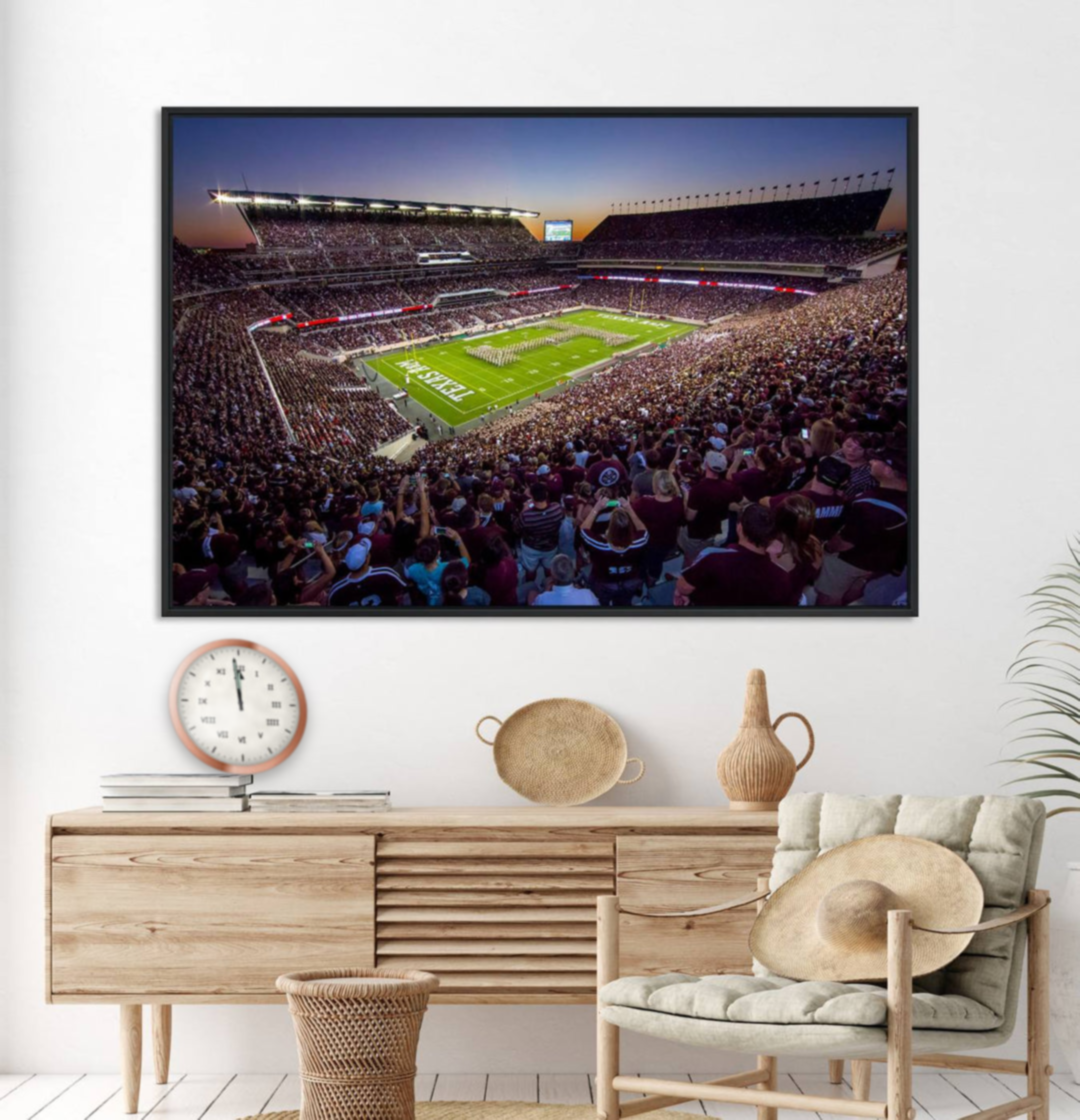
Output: 11h59
